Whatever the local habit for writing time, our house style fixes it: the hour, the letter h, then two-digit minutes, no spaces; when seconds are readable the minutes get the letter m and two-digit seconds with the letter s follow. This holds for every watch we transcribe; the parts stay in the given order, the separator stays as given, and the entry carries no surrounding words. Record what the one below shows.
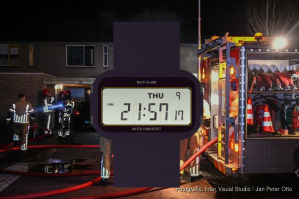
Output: 21h57m17s
